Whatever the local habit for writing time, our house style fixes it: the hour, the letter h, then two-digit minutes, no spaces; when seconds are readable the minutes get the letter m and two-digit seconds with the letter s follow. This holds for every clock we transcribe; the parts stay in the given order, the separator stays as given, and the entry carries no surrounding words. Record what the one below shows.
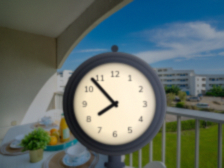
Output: 7h53
